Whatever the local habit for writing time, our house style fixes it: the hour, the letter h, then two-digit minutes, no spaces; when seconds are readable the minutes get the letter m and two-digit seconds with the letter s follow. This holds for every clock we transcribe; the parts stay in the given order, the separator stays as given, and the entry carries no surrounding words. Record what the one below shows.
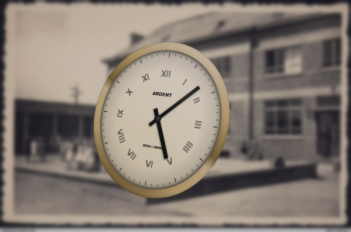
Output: 5h08
